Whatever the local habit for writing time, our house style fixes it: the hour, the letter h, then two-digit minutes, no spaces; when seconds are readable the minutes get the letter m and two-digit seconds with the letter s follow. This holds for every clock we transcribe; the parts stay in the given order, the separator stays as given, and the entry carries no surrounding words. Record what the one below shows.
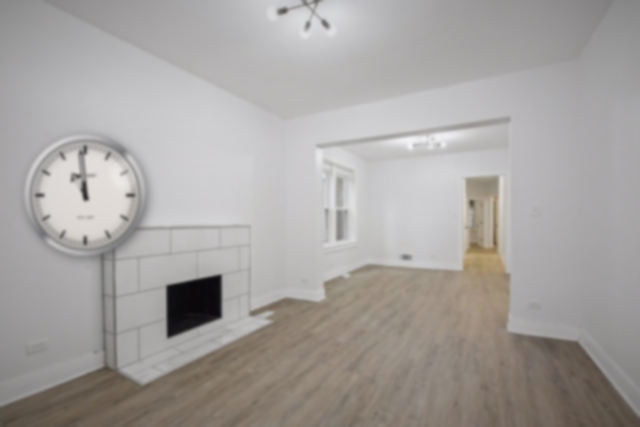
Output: 10h59
